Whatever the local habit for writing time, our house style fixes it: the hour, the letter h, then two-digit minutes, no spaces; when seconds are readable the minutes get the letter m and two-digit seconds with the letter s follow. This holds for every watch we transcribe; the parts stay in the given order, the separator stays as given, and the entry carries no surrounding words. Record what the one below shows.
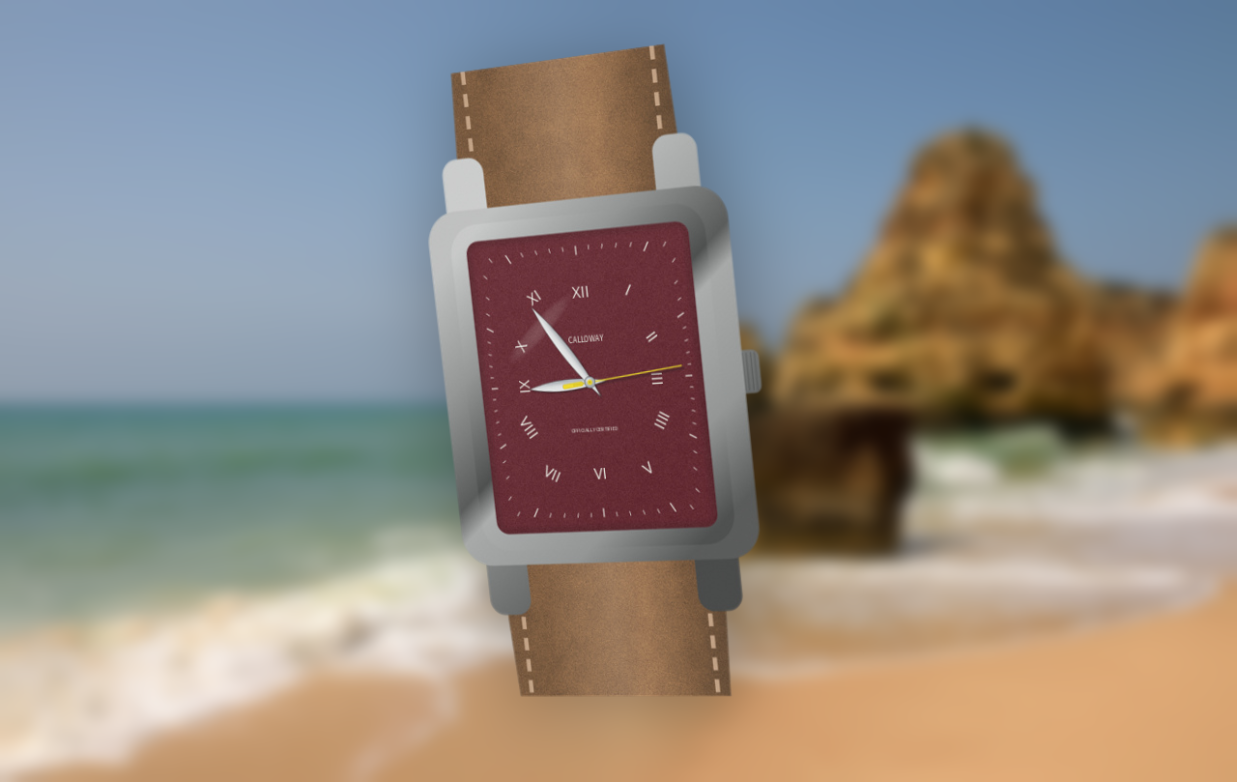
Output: 8h54m14s
